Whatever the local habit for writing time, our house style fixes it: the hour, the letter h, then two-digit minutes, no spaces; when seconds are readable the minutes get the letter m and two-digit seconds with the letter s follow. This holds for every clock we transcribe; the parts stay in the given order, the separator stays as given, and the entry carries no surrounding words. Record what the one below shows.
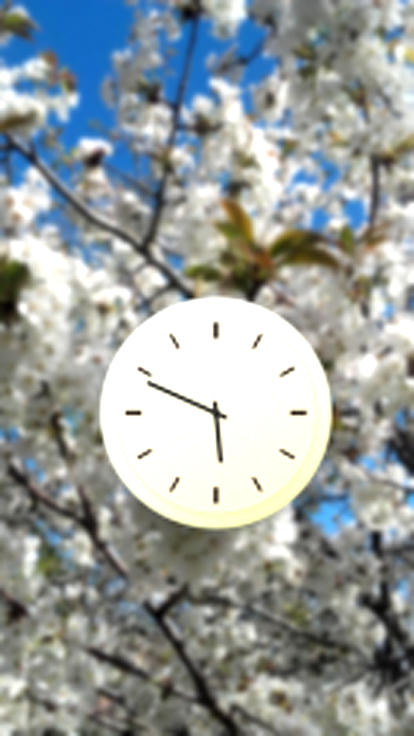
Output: 5h49
